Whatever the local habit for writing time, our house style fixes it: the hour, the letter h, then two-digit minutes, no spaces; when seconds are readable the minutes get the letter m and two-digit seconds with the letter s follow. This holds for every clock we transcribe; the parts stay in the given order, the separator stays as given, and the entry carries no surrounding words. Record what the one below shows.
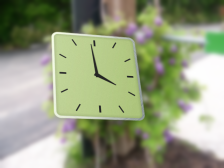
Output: 3h59
